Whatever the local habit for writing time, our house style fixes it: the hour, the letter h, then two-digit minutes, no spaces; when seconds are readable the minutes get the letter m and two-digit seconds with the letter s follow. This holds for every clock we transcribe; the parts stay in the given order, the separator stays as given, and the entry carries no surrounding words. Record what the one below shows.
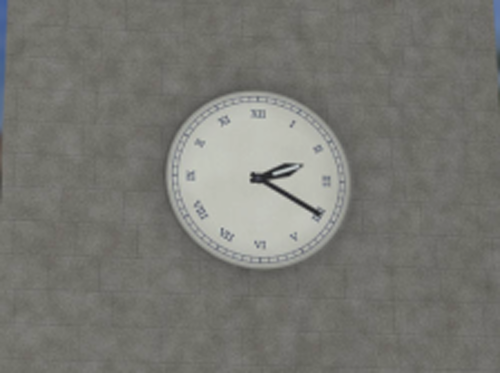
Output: 2h20
